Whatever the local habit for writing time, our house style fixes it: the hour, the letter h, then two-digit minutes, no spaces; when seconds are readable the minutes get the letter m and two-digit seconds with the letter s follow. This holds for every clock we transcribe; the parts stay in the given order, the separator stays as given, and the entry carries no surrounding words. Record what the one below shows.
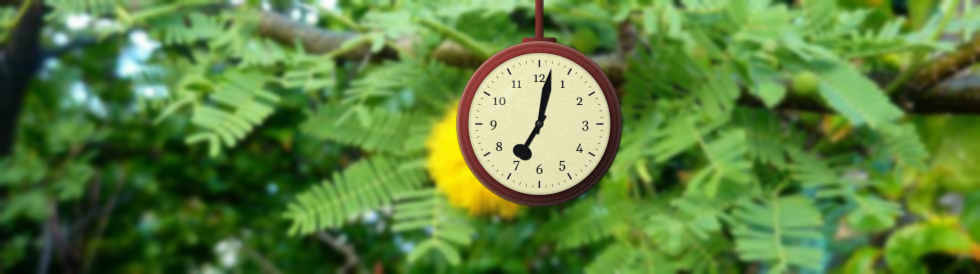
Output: 7h02
